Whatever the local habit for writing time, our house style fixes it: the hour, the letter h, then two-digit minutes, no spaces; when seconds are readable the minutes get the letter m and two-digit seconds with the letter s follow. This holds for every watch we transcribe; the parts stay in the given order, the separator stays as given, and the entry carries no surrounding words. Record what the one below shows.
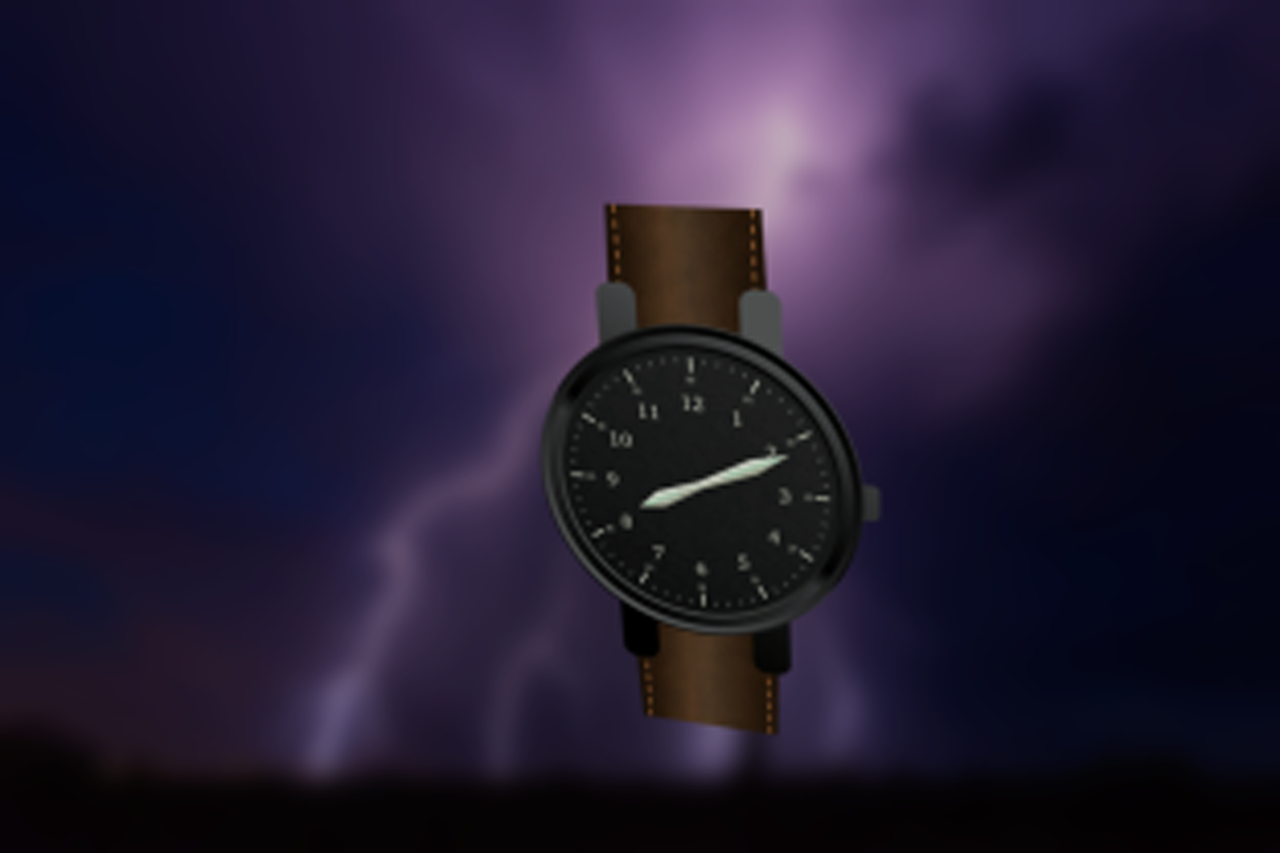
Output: 8h11
